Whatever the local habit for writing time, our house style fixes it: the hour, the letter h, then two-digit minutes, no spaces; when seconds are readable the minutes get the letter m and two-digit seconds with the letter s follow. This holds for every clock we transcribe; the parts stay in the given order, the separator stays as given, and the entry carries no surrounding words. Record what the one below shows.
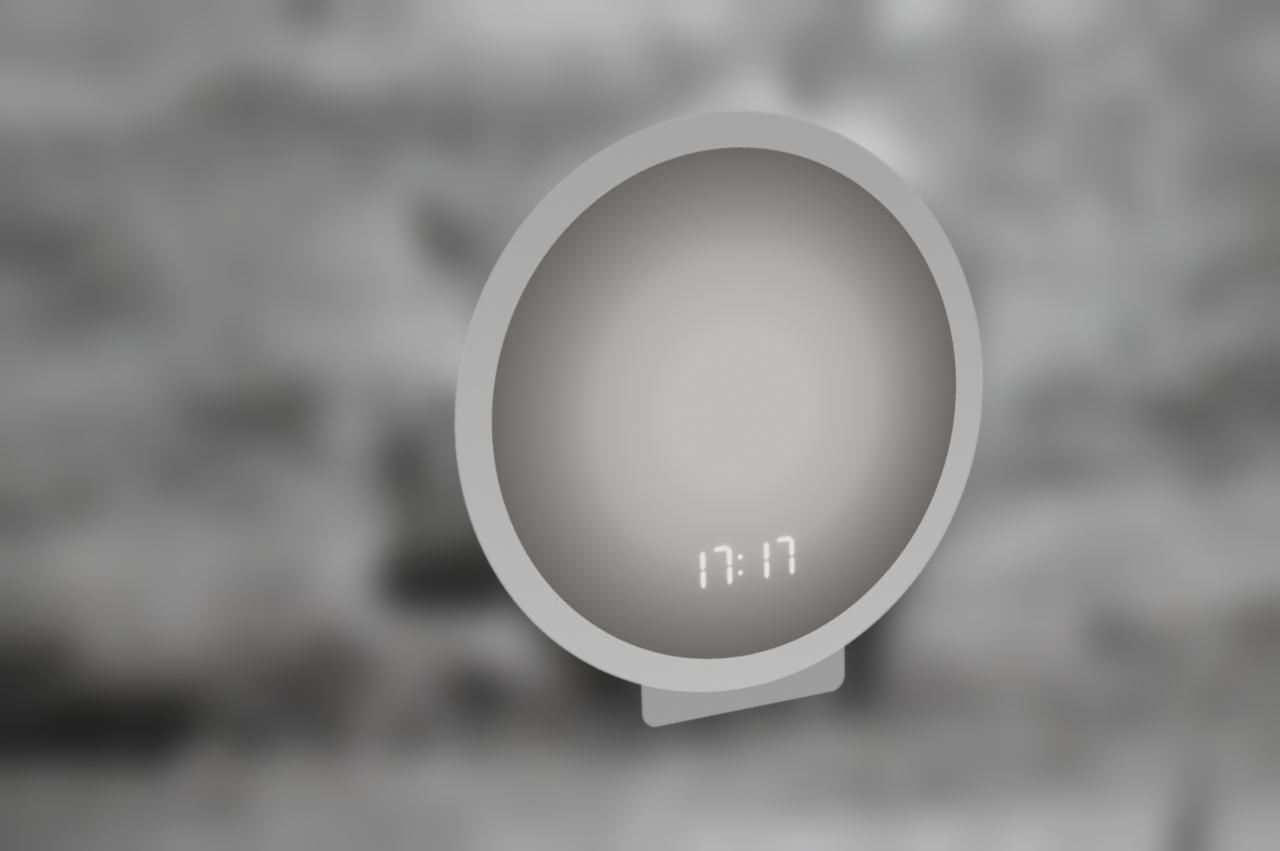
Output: 17h17
